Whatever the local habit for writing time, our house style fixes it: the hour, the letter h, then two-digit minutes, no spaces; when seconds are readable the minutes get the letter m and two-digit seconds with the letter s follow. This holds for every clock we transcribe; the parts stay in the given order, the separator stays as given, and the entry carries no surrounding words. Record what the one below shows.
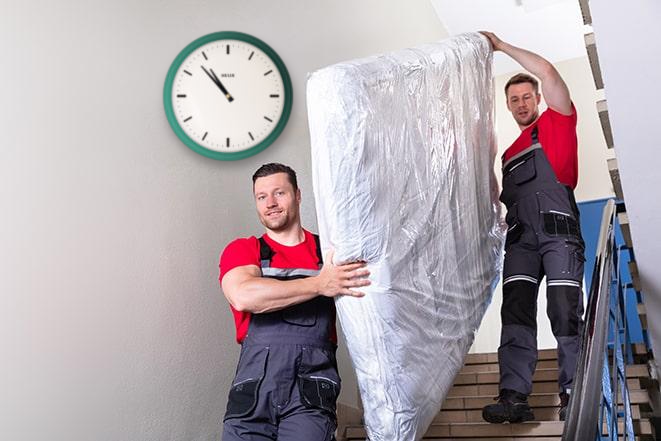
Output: 10h53
